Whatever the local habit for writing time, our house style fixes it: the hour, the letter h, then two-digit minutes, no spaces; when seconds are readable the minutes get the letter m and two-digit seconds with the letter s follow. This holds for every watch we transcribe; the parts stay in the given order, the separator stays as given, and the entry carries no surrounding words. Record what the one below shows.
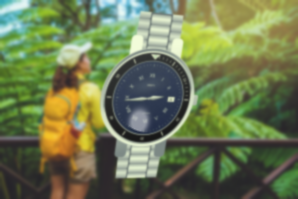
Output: 2h44
